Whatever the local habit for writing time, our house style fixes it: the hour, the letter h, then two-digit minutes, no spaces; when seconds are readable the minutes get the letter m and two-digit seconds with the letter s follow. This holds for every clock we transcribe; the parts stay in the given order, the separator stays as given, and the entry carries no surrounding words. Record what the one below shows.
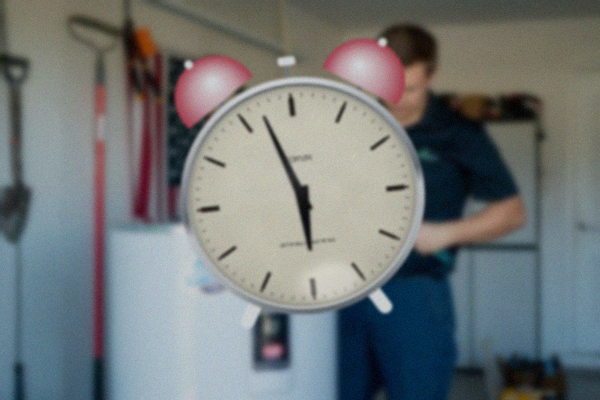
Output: 5h57
